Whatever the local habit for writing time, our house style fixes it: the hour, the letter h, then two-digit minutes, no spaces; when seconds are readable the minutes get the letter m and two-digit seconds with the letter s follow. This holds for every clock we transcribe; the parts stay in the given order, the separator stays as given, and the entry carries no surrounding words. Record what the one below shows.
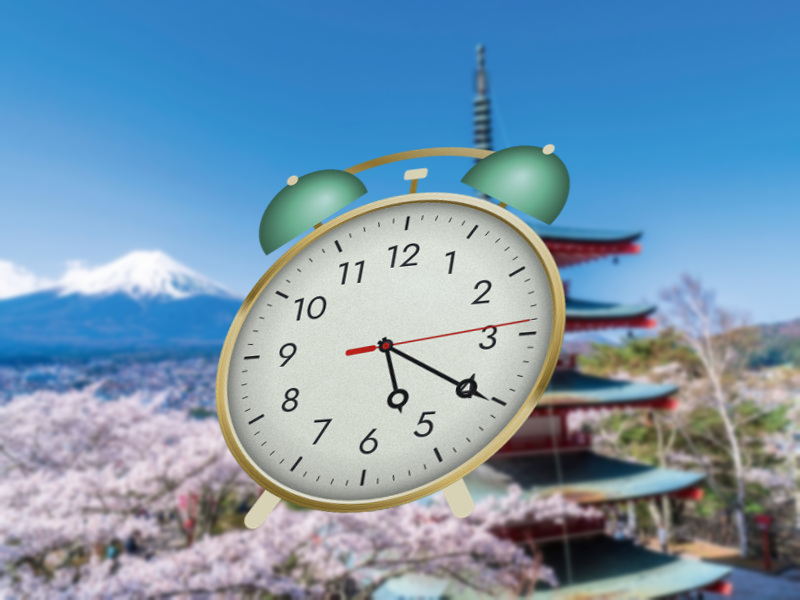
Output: 5h20m14s
